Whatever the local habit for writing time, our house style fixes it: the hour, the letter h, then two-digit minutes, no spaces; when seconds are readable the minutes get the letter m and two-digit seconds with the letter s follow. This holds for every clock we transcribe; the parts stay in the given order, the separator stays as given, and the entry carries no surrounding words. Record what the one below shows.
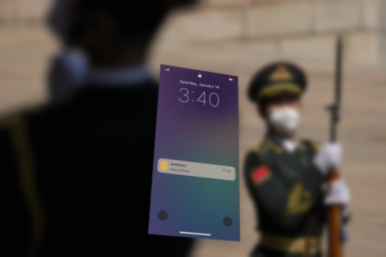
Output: 3h40
